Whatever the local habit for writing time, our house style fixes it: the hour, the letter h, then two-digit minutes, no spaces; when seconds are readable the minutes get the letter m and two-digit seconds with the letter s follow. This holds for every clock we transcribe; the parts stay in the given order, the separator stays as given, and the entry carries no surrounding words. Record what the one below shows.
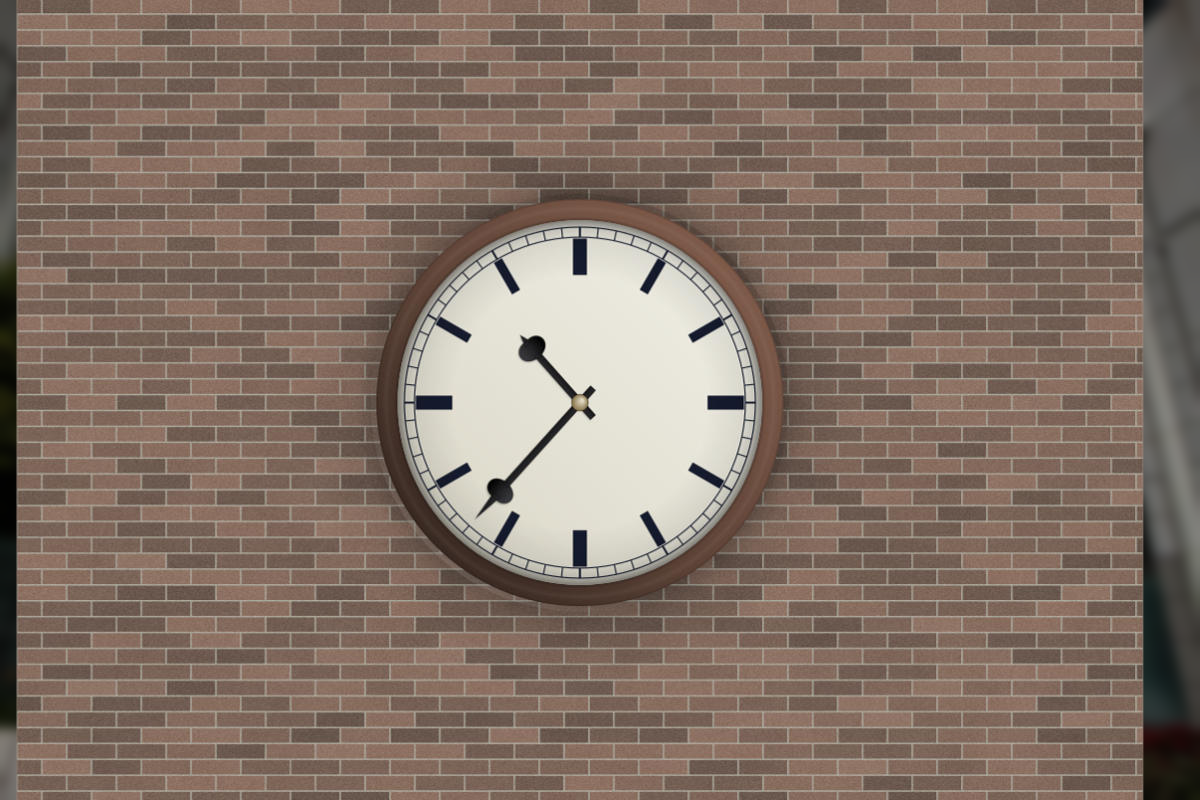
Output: 10h37
